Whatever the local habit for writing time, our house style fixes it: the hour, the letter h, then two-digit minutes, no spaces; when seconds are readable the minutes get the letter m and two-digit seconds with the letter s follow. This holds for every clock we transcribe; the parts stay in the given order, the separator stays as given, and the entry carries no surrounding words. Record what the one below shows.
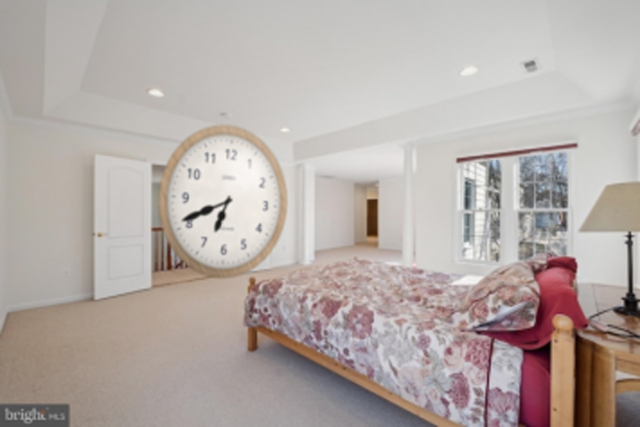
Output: 6h41
